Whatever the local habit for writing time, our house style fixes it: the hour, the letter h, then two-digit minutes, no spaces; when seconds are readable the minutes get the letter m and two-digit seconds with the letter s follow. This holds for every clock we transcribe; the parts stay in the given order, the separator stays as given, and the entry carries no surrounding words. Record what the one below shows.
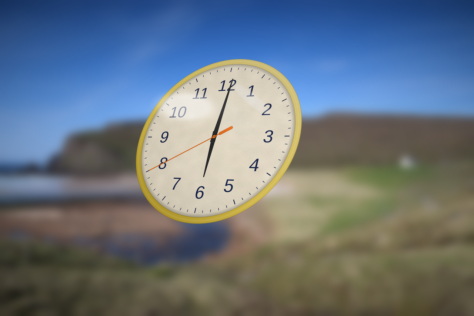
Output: 6h00m40s
